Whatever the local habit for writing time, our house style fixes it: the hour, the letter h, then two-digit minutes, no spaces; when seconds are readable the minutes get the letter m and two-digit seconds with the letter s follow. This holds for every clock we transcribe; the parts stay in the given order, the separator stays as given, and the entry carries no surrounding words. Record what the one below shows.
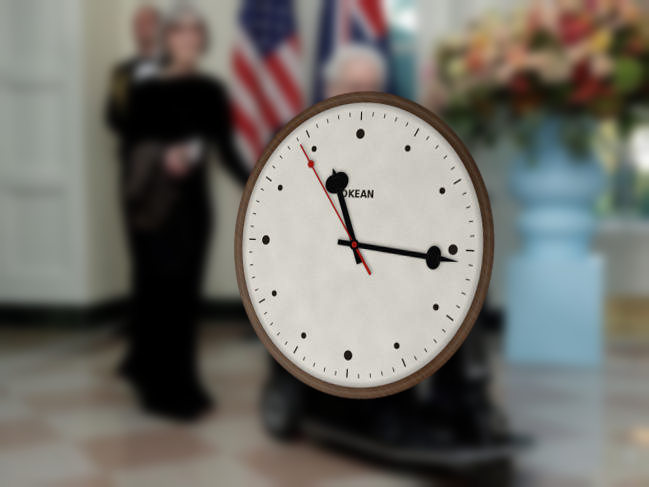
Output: 11h15m54s
